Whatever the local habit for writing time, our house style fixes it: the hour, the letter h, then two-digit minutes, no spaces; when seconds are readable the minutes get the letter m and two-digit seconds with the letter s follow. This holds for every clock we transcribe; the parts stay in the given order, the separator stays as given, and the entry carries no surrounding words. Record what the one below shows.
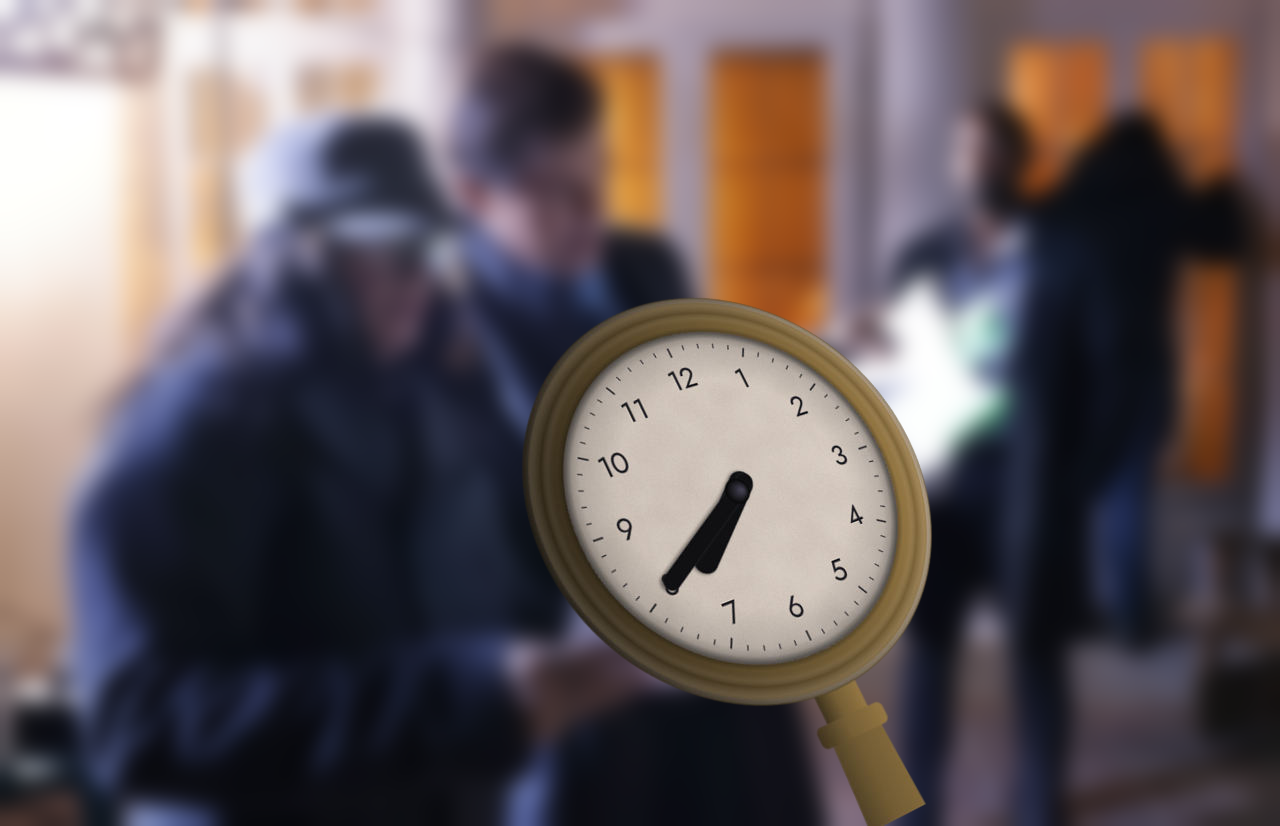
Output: 7h40
